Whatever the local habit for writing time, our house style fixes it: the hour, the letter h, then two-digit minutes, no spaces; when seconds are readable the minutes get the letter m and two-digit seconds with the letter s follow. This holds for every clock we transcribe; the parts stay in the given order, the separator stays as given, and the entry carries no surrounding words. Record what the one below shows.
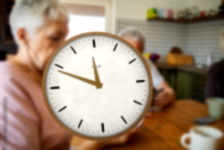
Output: 11h49
